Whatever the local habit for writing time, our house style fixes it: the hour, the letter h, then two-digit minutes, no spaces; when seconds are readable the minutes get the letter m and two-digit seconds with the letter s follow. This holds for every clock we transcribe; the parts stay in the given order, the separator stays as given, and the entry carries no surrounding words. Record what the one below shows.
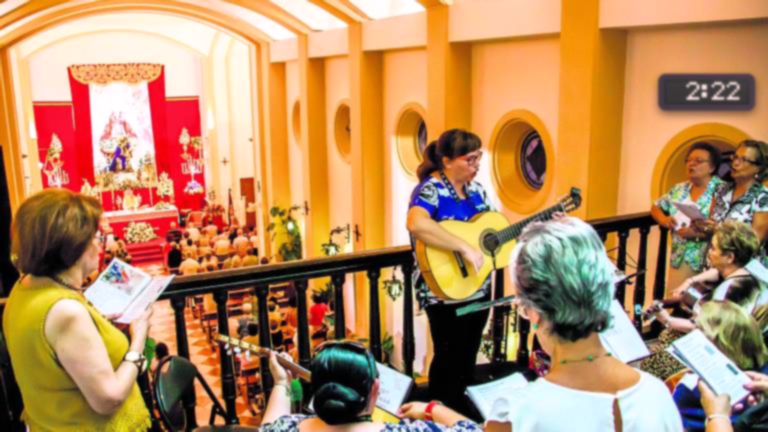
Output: 2h22
